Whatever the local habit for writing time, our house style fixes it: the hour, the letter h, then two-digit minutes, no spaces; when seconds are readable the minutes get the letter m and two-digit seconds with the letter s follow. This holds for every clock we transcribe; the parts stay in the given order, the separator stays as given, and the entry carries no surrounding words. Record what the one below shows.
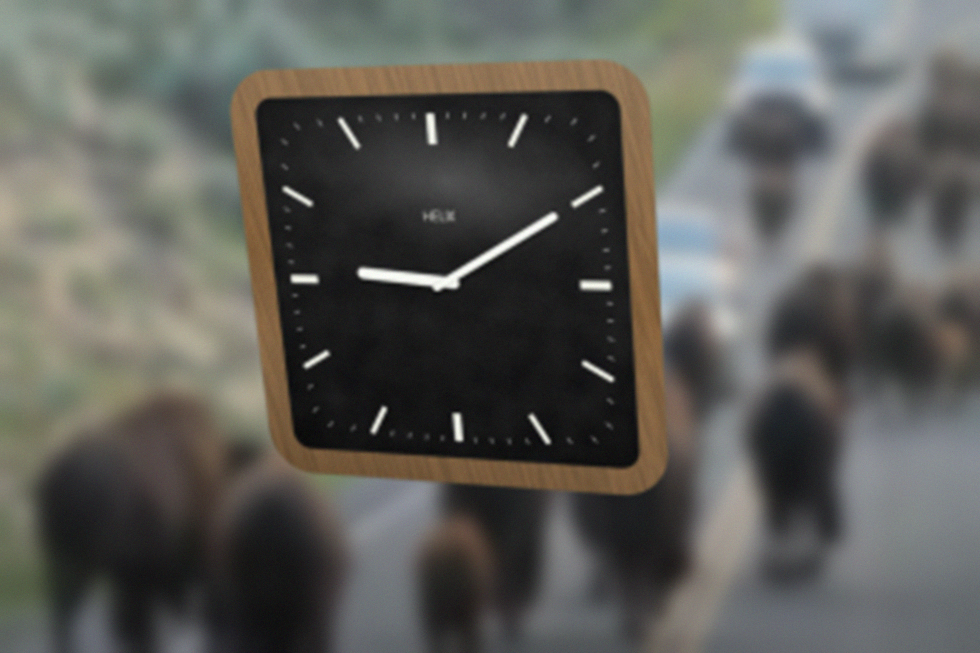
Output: 9h10
